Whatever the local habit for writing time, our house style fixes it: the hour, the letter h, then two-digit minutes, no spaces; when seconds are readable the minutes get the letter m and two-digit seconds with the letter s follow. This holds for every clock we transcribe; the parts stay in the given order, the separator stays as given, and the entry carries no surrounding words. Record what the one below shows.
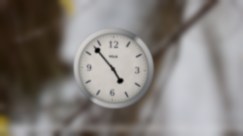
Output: 4h53
